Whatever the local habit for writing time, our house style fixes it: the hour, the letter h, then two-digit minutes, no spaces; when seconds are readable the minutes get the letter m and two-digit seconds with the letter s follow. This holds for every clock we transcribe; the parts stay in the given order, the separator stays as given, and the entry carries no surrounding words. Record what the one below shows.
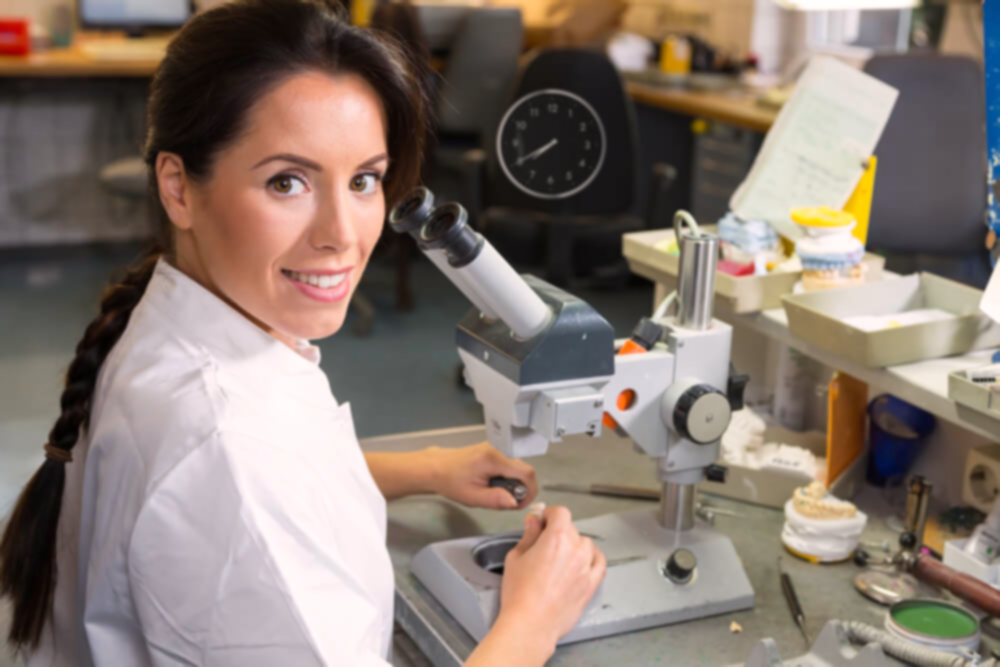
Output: 7h40
